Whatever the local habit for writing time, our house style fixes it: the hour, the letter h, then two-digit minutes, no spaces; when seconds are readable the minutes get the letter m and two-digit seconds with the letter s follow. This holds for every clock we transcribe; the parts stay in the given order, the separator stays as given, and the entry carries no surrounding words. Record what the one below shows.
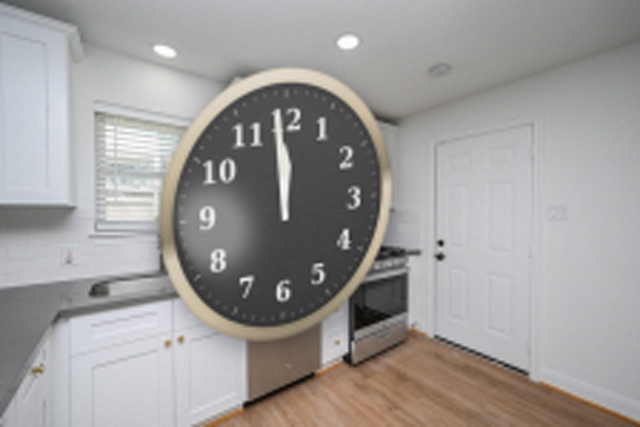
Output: 11h59
